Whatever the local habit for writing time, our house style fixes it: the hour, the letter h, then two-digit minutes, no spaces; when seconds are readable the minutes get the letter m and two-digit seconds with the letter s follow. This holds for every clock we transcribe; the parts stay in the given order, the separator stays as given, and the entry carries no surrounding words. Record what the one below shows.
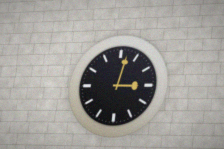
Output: 3h02
